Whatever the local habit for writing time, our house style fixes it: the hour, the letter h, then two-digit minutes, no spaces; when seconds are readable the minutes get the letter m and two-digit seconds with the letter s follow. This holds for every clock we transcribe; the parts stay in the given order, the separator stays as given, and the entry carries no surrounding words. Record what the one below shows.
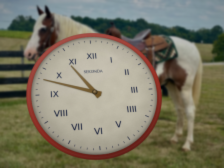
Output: 10h48
